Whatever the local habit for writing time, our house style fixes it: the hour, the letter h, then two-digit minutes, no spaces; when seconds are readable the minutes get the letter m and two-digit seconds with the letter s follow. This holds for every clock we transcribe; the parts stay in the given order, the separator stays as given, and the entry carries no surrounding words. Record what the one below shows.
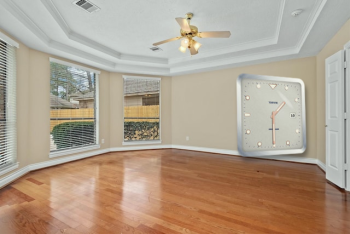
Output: 1h30
